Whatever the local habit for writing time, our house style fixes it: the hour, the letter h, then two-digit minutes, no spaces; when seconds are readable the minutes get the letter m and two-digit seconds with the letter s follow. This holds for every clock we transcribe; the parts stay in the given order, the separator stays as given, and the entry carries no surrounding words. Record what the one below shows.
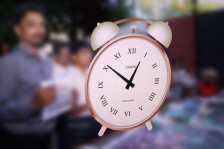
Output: 12h51
